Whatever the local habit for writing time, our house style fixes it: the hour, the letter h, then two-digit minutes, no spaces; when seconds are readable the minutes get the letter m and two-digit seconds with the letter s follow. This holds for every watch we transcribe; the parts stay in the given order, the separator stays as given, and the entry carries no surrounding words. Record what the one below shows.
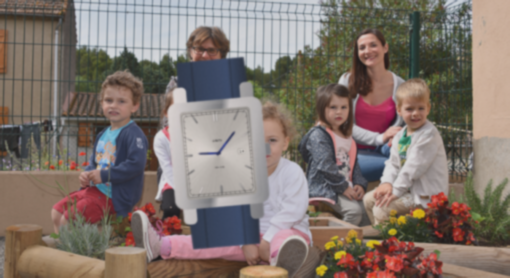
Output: 9h07
